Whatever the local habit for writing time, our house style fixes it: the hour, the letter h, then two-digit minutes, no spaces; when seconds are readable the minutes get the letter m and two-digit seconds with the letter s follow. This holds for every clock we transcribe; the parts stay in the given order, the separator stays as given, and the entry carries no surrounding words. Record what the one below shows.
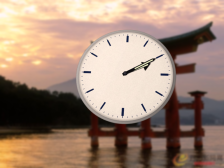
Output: 2h10
